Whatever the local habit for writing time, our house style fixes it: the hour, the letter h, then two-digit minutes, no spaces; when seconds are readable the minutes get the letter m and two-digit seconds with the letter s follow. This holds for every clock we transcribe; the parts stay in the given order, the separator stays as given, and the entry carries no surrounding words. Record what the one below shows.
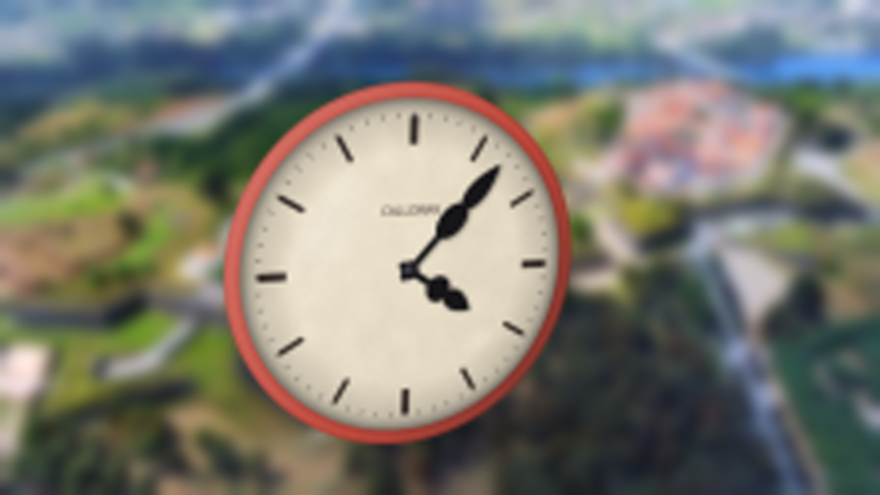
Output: 4h07
